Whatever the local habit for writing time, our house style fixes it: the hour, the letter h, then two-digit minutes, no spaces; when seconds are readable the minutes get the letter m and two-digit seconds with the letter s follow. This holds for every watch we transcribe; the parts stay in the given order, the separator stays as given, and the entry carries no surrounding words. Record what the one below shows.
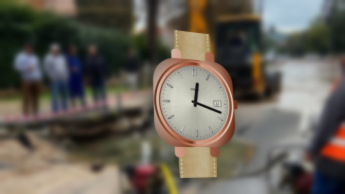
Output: 12h18
